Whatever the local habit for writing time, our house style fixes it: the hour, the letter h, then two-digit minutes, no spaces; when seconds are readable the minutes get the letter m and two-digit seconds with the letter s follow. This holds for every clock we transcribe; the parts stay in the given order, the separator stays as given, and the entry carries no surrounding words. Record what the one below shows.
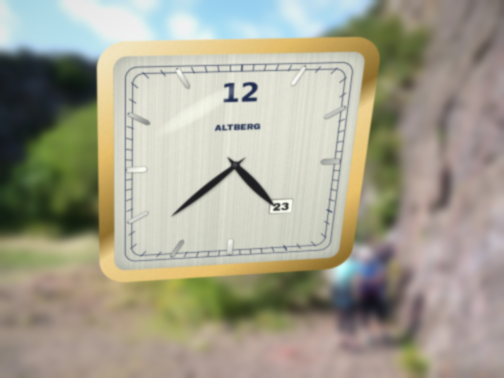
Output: 4h38
